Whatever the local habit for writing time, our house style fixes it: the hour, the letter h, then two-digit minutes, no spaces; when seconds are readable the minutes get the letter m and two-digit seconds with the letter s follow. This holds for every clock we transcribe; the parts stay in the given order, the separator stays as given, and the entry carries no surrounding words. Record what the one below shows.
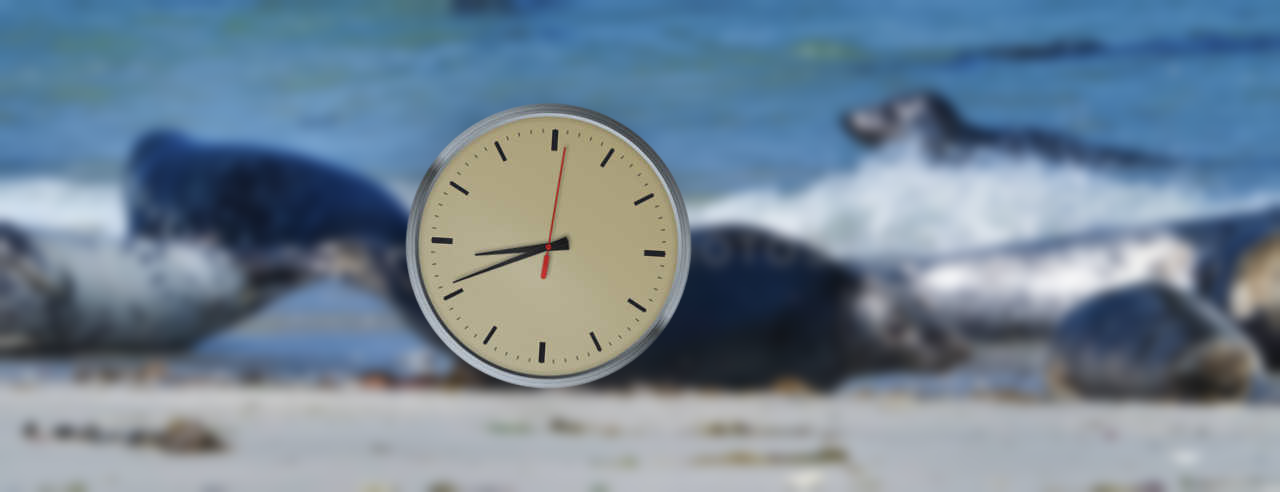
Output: 8h41m01s
